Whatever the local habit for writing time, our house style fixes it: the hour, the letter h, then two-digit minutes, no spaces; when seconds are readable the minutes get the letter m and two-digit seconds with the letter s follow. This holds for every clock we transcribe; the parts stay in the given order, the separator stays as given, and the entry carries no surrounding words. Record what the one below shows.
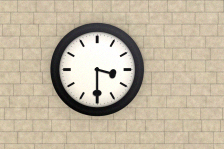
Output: 3h30
